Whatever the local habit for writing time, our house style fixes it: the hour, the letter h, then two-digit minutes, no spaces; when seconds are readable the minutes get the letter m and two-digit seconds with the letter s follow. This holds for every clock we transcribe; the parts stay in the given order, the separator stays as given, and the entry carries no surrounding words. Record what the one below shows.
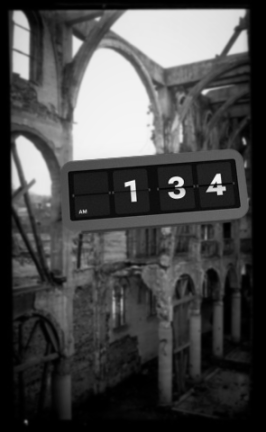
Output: 1h34
